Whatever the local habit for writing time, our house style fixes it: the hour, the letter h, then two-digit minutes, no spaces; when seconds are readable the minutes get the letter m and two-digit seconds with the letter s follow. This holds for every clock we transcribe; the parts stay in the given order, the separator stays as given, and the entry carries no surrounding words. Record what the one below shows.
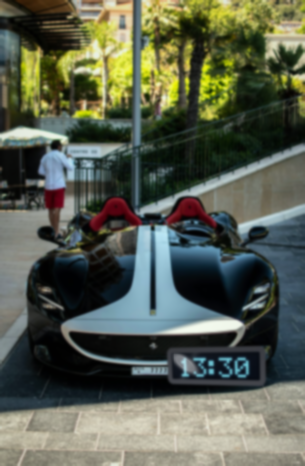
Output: 13h30
